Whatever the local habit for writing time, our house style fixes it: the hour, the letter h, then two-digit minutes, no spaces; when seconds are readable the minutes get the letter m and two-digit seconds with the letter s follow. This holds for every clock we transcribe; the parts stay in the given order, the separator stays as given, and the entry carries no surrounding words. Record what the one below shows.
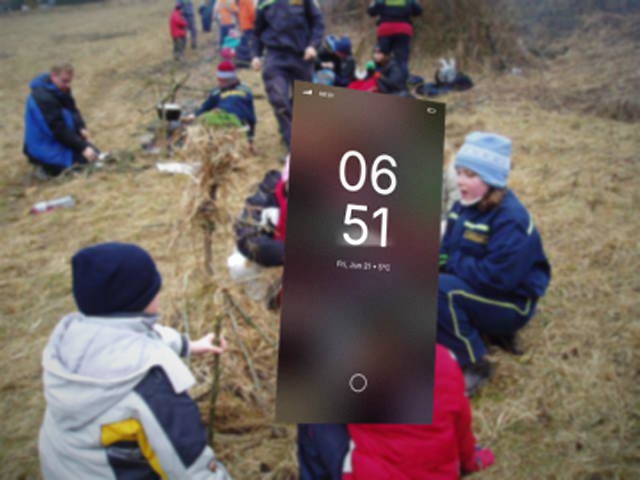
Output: 6h51
